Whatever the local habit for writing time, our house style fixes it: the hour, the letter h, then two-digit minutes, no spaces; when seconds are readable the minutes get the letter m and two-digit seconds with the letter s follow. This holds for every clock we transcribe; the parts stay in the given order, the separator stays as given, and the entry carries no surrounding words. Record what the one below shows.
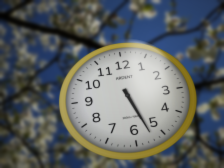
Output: 5h27
